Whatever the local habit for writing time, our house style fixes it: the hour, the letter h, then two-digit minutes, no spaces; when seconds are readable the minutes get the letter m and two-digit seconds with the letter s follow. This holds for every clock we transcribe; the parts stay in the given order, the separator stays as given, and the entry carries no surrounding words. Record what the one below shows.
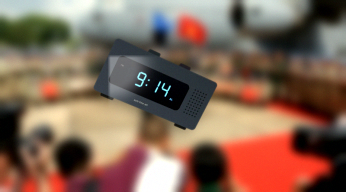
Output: 9h14
